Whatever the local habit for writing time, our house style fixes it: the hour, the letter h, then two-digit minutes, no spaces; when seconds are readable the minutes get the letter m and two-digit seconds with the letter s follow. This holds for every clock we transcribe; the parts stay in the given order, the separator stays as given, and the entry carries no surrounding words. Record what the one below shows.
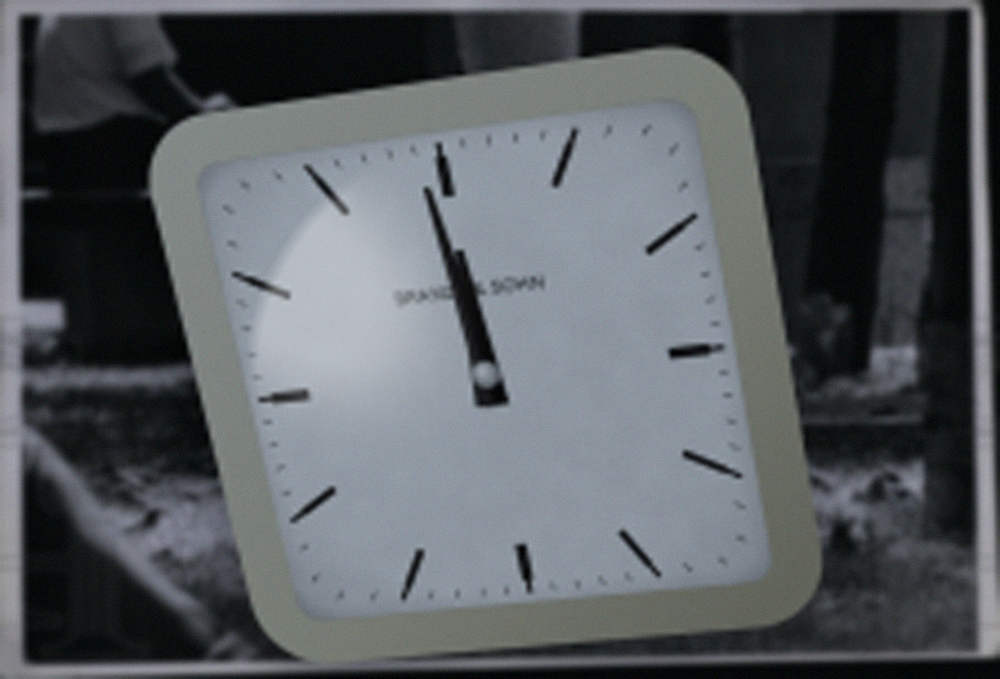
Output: 11h59
